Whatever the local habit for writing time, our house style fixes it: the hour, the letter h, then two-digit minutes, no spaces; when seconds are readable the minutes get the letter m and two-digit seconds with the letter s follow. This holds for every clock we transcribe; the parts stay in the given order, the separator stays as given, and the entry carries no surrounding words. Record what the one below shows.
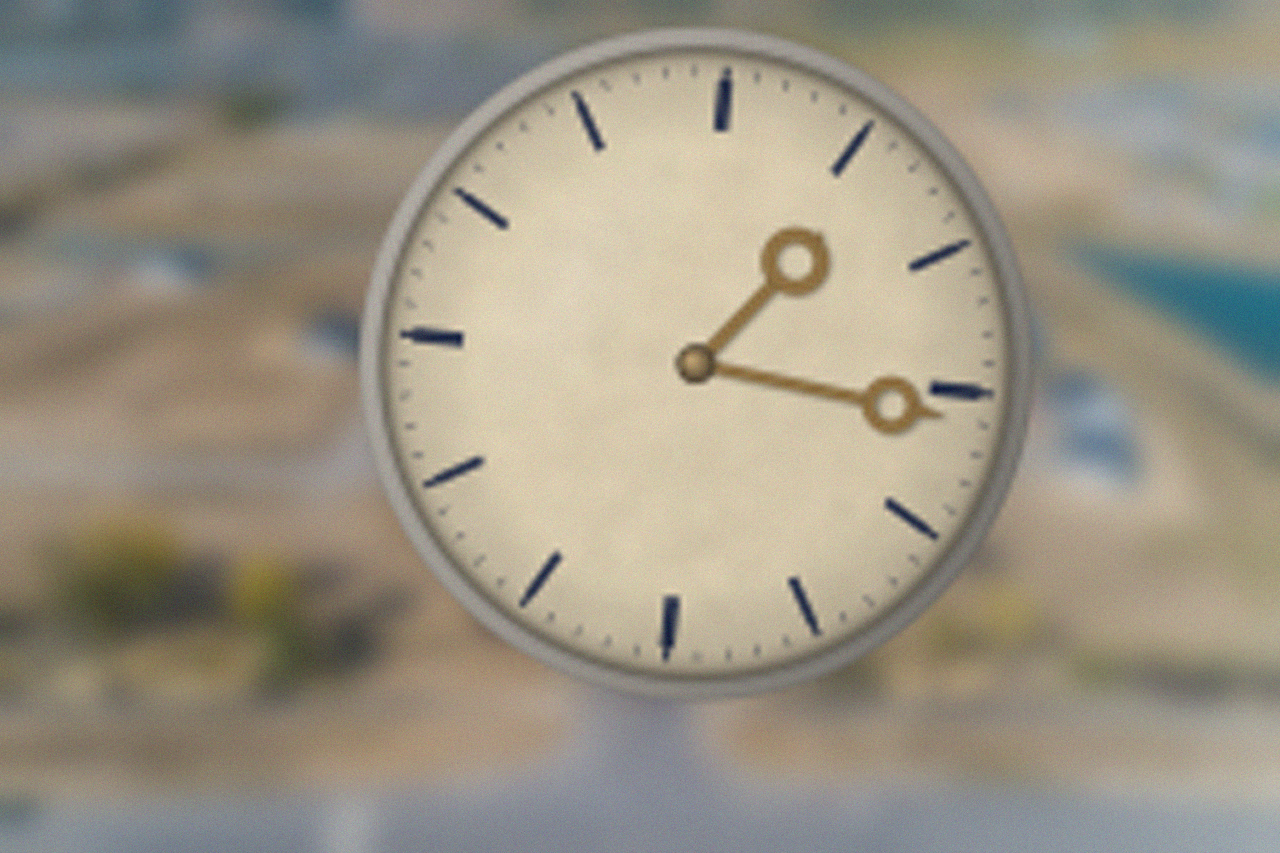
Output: 1h16
